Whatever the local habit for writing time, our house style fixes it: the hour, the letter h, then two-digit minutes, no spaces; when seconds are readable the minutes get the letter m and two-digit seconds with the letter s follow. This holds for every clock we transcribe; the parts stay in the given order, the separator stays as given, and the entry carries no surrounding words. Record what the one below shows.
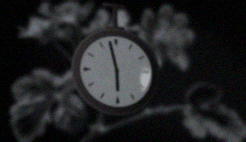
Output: 5h58
